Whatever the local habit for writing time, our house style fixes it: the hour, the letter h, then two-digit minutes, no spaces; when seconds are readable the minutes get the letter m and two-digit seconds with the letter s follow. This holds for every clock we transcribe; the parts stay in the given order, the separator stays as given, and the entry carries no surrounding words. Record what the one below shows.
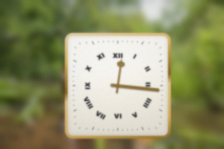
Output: 12h16
